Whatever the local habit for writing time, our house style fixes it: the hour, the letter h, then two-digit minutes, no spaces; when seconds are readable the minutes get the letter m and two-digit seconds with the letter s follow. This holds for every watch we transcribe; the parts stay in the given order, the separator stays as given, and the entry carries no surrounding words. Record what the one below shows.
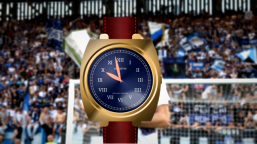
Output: 9h58
